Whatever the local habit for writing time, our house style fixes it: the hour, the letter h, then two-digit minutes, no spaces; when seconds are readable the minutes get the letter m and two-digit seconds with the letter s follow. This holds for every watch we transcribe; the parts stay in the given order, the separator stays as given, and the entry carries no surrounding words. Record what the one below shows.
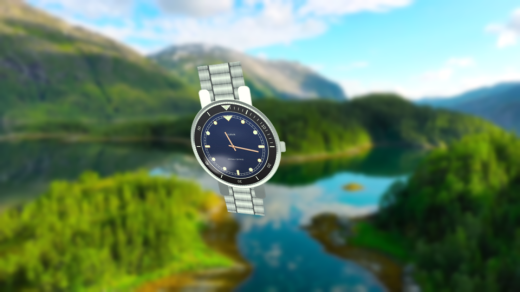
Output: 11h17
